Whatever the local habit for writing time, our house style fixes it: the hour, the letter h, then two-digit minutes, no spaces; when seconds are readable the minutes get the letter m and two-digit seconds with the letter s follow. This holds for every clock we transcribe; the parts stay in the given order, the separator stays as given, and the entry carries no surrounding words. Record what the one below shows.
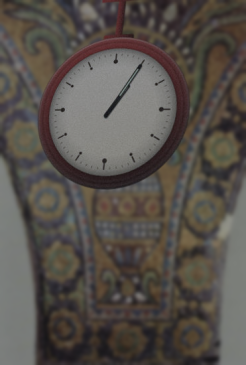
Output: 1h05
